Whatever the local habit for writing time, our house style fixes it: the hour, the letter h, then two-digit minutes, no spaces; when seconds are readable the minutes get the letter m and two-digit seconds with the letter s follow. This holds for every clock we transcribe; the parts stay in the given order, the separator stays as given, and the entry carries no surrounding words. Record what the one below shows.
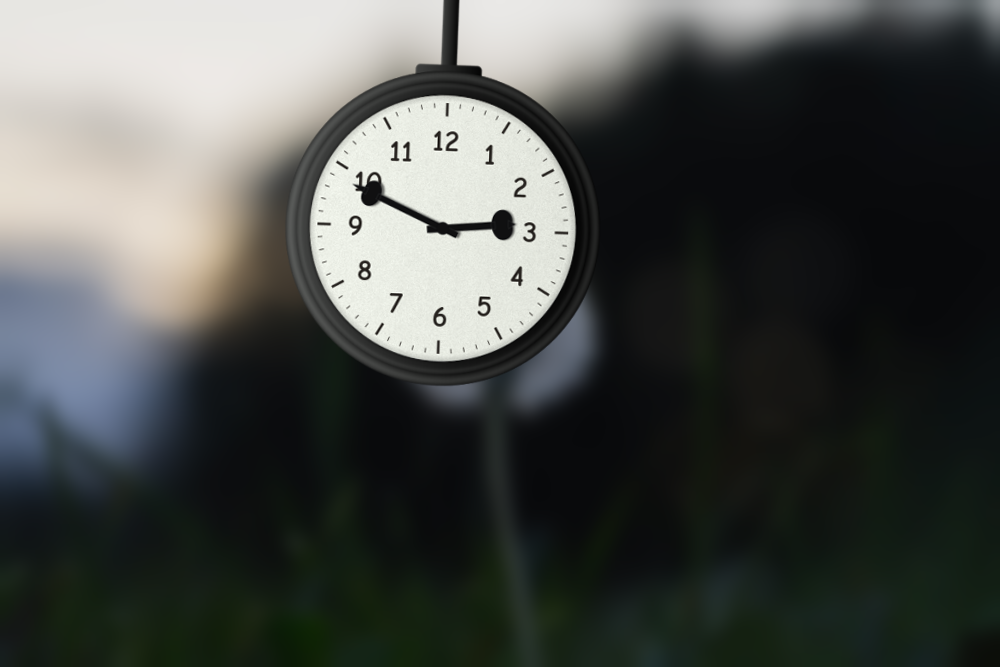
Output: 2h49
